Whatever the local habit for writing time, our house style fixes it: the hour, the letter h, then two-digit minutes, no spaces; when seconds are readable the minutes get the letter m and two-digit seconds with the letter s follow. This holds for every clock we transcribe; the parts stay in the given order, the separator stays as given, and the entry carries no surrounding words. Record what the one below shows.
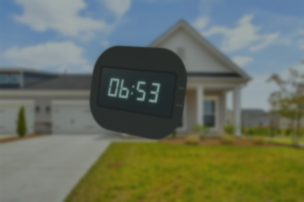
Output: 6h53
